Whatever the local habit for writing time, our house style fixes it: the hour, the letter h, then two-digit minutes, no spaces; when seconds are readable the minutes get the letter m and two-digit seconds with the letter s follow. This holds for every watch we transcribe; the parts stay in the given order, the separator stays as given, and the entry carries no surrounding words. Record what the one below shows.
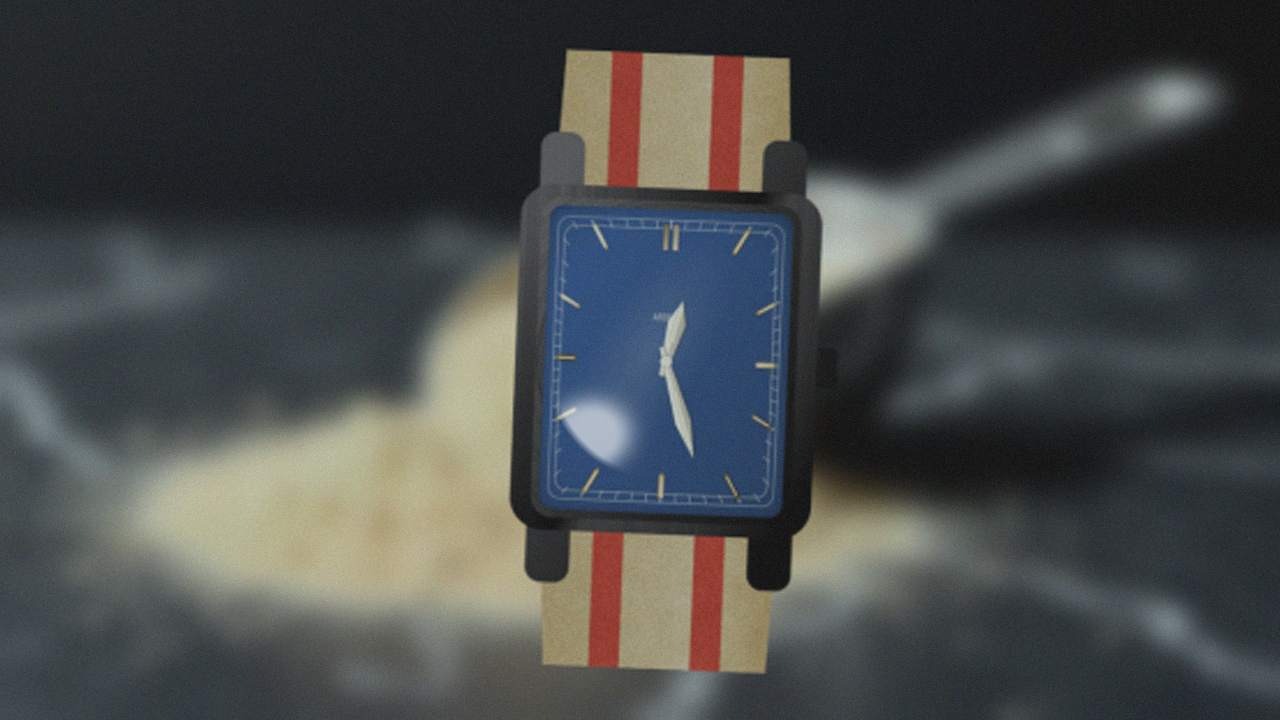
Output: 12h27
